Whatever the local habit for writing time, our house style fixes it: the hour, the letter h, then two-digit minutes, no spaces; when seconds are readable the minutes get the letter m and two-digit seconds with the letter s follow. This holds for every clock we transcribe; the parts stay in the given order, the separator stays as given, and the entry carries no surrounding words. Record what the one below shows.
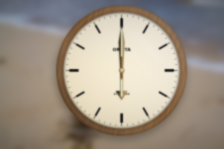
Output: 6h00
